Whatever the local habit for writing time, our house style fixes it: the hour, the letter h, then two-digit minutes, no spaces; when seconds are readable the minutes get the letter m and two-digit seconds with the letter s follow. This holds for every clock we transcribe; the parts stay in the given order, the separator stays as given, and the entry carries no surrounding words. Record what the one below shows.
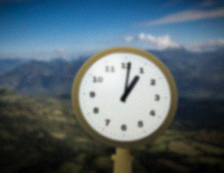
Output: 1h01
